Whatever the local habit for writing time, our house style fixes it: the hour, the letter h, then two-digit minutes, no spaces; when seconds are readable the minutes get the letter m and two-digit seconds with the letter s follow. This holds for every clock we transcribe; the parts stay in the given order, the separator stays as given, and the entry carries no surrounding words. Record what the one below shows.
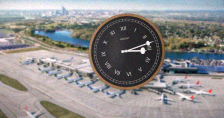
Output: 3h13
